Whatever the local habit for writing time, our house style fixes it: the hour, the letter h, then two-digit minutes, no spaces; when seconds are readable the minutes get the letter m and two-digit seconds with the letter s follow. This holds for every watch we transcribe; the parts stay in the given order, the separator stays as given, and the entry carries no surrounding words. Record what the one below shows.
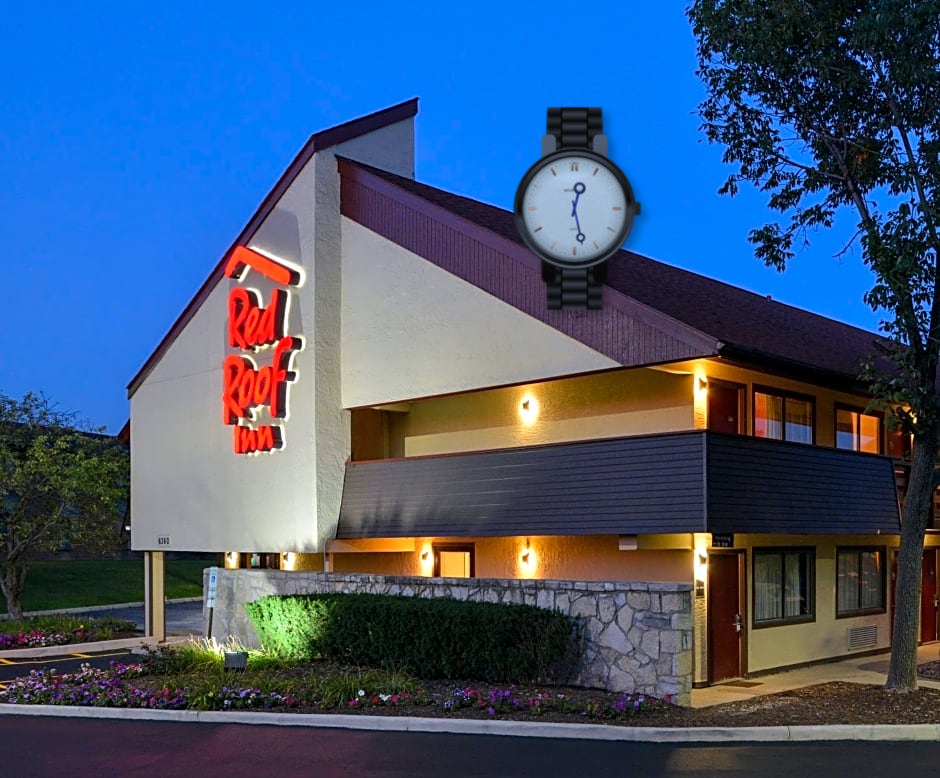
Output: 12h28
